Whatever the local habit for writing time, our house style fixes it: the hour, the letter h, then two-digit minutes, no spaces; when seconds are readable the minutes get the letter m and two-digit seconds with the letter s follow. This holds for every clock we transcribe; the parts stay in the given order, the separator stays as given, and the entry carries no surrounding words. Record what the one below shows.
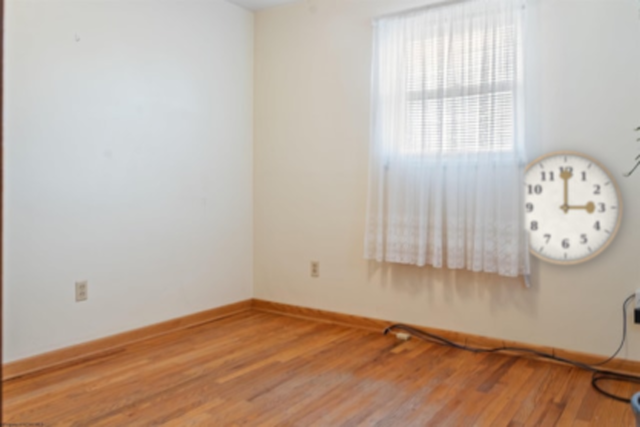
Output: 3h00
